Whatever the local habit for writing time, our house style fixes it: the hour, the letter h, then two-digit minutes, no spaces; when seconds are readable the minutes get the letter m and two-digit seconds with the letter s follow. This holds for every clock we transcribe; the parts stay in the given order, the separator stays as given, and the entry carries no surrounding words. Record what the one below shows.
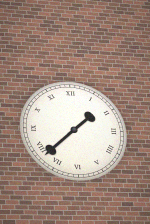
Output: 1h38
